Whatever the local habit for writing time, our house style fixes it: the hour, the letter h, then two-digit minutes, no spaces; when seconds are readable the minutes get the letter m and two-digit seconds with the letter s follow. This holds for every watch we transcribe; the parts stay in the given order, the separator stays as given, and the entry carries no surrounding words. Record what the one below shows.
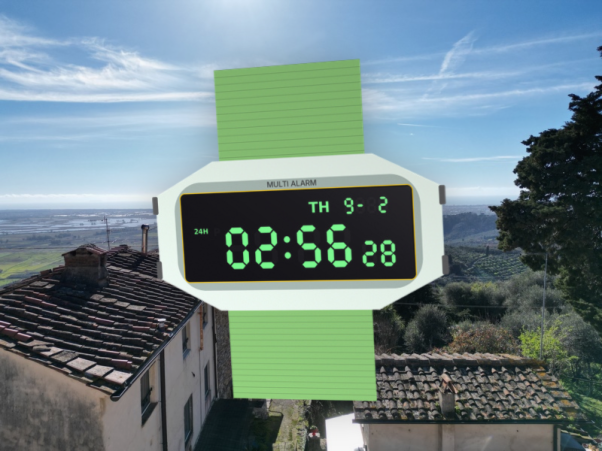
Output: 2h56m28s
